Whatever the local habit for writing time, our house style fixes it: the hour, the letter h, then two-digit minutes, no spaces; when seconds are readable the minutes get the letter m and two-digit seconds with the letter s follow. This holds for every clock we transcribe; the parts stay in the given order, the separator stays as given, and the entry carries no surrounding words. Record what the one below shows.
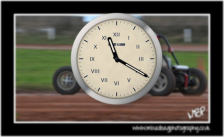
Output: 11h20
